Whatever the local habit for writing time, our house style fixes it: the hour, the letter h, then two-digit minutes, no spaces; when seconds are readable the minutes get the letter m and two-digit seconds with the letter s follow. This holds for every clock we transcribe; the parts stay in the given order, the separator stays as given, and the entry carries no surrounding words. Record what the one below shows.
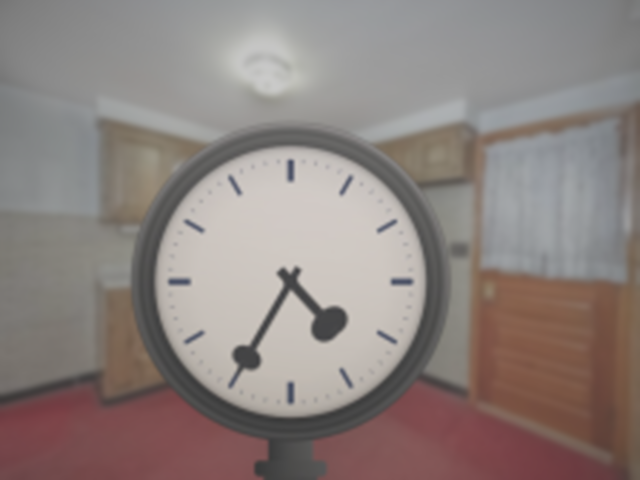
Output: 4h35
